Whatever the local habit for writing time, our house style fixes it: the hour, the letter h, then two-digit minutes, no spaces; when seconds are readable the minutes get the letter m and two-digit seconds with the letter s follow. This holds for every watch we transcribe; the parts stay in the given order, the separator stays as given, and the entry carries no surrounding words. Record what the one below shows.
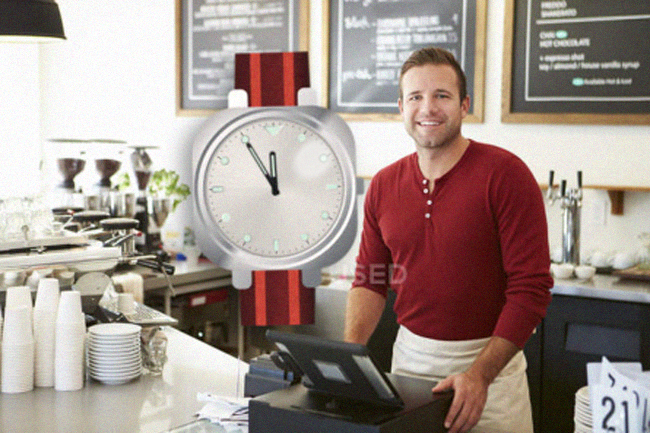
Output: 11h55
